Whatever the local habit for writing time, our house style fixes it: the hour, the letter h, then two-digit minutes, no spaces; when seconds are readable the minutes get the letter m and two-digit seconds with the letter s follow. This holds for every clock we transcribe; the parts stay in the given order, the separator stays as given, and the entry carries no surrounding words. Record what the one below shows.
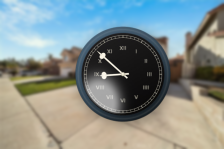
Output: 8h52
